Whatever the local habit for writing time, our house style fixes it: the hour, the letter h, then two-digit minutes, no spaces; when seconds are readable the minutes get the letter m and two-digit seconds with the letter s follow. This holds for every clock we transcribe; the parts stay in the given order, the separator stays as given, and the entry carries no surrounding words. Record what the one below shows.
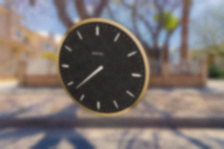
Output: 7h38
